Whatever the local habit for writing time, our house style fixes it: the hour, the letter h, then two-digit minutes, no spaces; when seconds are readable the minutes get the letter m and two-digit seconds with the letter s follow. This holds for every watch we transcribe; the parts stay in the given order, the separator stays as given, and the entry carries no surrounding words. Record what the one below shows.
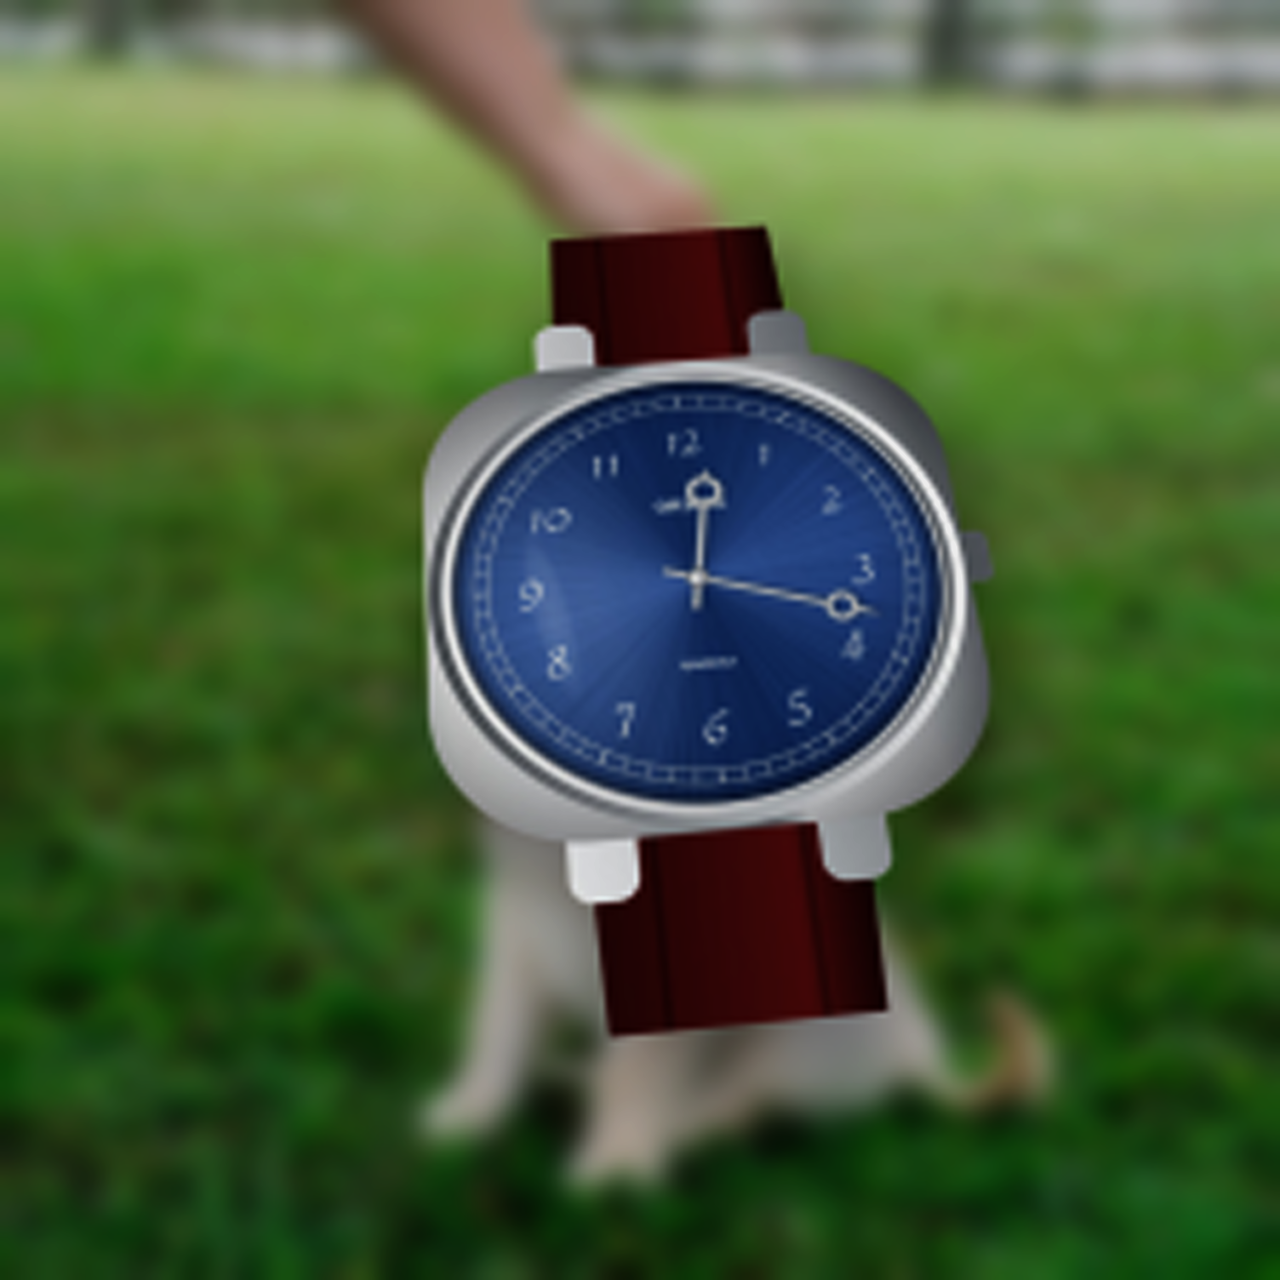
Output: 12h18
